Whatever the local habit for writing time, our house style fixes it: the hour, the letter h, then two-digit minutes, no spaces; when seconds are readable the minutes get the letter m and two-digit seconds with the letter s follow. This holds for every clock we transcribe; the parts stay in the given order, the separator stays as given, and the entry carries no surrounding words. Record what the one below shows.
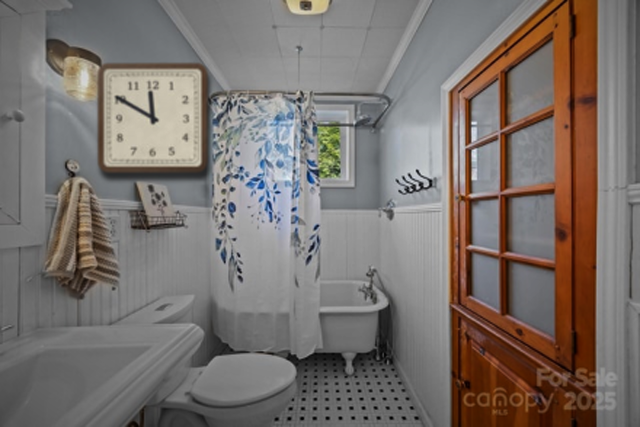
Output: 11h50
